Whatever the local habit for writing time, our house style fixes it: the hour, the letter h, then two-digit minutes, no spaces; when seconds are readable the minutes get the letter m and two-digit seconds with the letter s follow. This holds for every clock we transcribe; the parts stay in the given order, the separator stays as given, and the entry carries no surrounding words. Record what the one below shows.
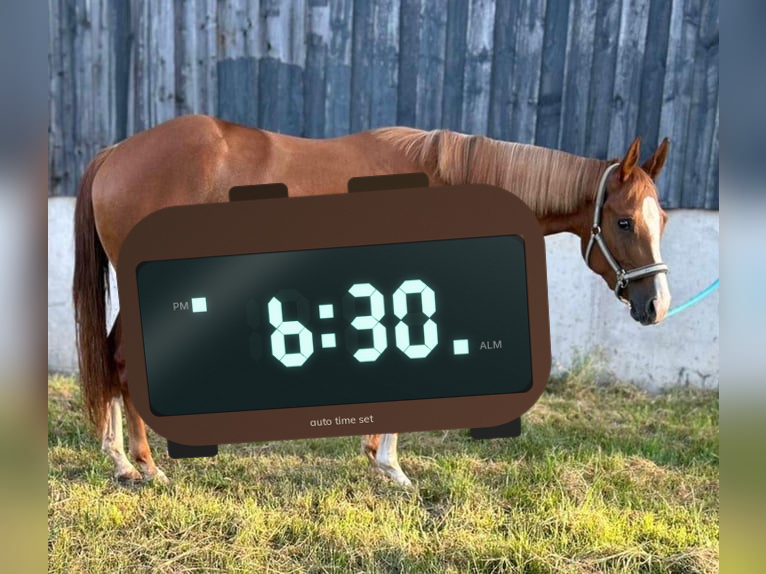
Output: 6h30
